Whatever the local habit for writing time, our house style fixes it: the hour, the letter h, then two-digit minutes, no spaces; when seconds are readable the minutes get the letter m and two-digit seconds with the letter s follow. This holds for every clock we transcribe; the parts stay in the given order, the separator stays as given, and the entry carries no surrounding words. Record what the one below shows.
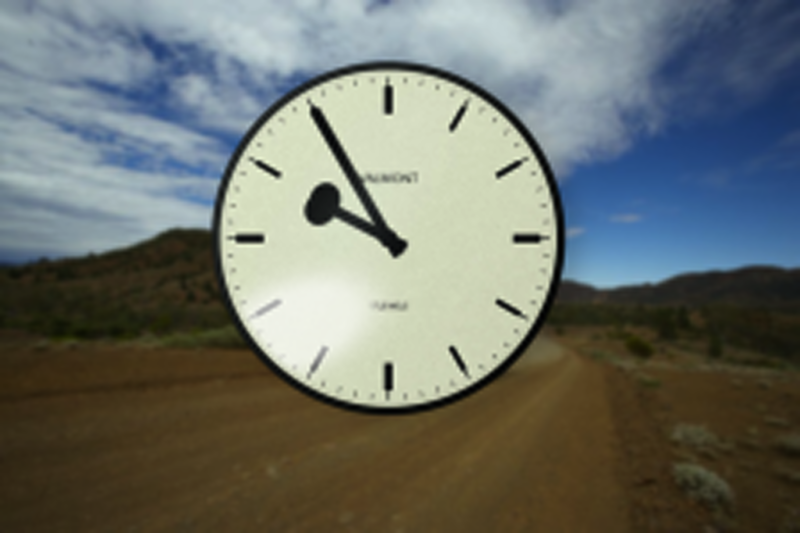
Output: 9h55
